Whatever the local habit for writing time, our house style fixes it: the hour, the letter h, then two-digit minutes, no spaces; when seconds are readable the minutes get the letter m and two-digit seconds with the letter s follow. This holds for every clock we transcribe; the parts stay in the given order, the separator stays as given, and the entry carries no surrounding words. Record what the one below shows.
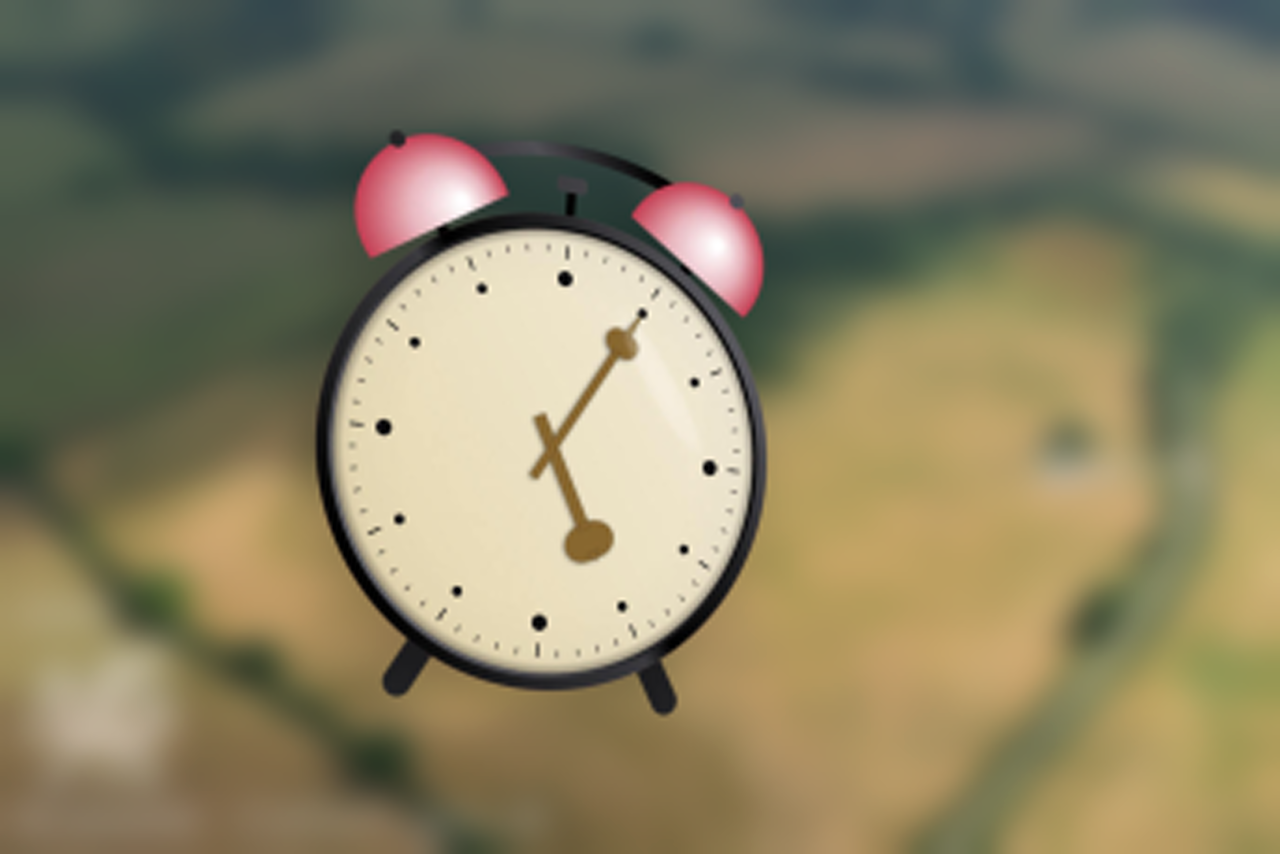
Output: 5h05
